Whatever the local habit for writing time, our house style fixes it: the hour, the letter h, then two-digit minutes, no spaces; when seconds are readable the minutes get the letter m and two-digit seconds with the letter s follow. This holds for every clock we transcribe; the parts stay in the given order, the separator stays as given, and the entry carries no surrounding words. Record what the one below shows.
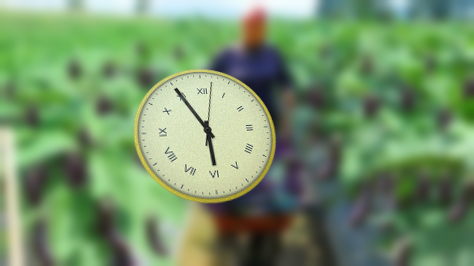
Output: 5h55m02s
